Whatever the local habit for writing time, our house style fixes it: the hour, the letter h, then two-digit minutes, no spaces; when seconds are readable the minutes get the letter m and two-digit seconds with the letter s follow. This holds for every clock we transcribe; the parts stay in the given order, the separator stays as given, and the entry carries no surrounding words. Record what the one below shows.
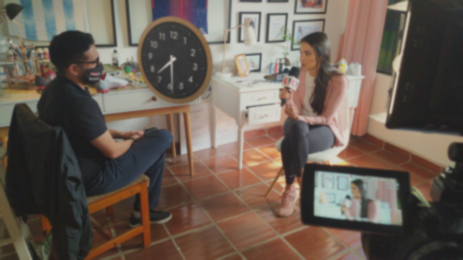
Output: 7h29
